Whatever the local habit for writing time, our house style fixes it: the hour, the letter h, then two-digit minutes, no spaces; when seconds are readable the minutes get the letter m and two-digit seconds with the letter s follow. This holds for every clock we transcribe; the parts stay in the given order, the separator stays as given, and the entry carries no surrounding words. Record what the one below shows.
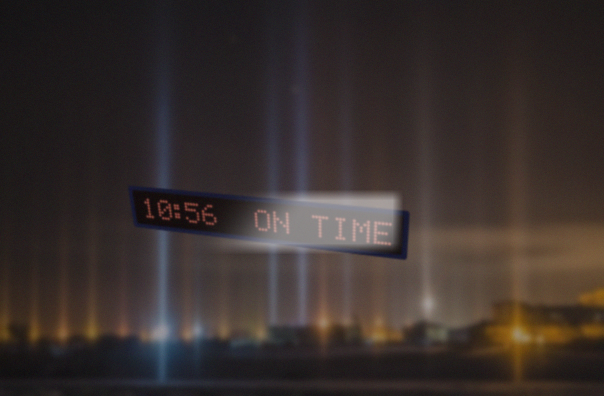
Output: 10h56
